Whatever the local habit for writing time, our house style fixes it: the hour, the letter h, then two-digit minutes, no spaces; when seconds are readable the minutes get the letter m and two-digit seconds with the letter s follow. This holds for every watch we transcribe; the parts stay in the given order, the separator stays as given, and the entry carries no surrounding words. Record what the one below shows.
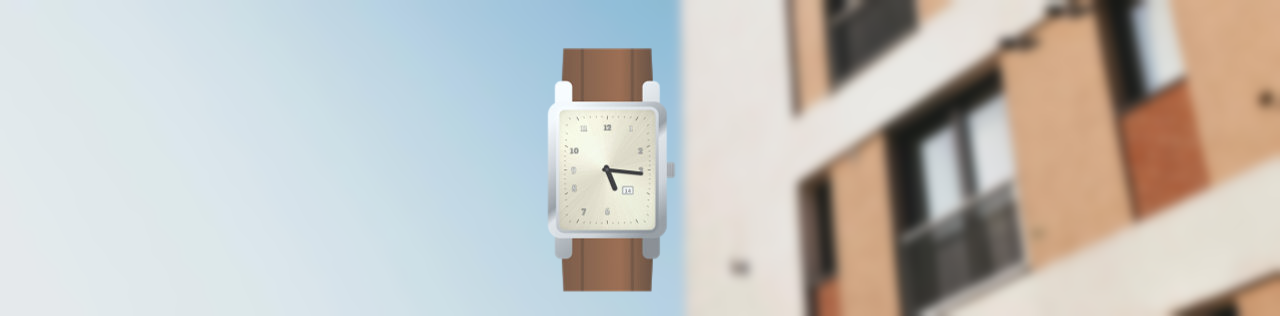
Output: 5h16
